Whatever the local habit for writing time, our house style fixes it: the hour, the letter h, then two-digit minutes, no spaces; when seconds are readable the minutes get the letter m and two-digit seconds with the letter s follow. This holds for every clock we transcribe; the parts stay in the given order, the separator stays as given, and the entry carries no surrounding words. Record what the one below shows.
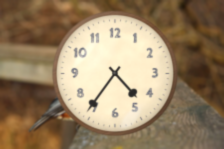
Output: 4h36
